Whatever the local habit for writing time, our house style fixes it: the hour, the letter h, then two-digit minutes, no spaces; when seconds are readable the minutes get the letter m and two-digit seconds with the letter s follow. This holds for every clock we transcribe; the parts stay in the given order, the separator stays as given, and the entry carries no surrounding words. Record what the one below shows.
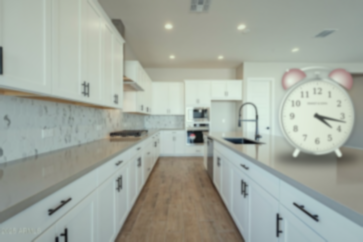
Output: 4h17
